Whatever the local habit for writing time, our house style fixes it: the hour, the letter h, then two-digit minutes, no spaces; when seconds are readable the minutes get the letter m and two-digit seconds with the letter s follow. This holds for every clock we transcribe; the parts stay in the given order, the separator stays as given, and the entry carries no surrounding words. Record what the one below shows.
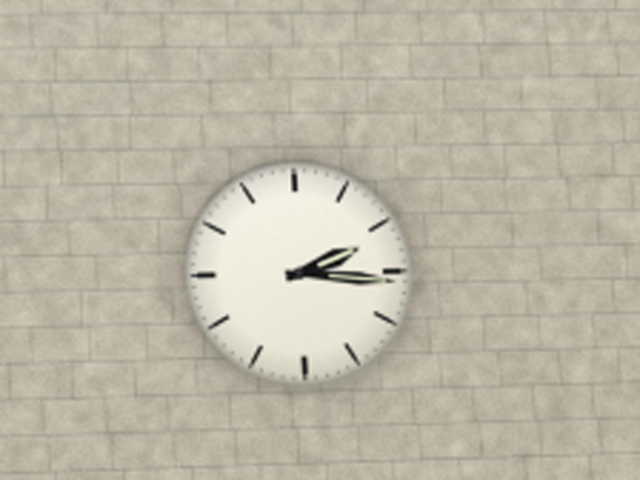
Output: 2h16
